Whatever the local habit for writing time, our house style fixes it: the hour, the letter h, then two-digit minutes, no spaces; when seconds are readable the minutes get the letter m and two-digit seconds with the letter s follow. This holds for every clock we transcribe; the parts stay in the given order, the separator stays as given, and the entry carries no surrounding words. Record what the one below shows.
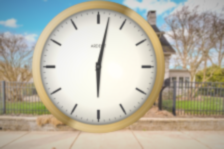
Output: 6h02
